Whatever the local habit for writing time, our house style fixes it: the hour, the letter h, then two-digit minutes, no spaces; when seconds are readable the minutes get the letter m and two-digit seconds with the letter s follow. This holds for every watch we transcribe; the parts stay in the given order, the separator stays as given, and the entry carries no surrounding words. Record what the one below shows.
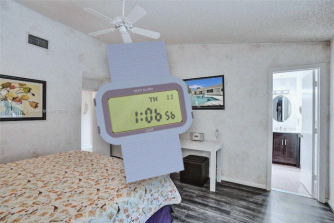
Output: 1h06m56s
